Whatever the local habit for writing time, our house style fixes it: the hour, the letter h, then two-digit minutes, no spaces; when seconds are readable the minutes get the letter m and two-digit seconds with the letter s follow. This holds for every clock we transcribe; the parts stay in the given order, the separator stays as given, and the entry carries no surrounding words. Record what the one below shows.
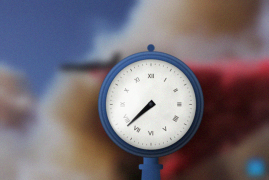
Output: 7h38
